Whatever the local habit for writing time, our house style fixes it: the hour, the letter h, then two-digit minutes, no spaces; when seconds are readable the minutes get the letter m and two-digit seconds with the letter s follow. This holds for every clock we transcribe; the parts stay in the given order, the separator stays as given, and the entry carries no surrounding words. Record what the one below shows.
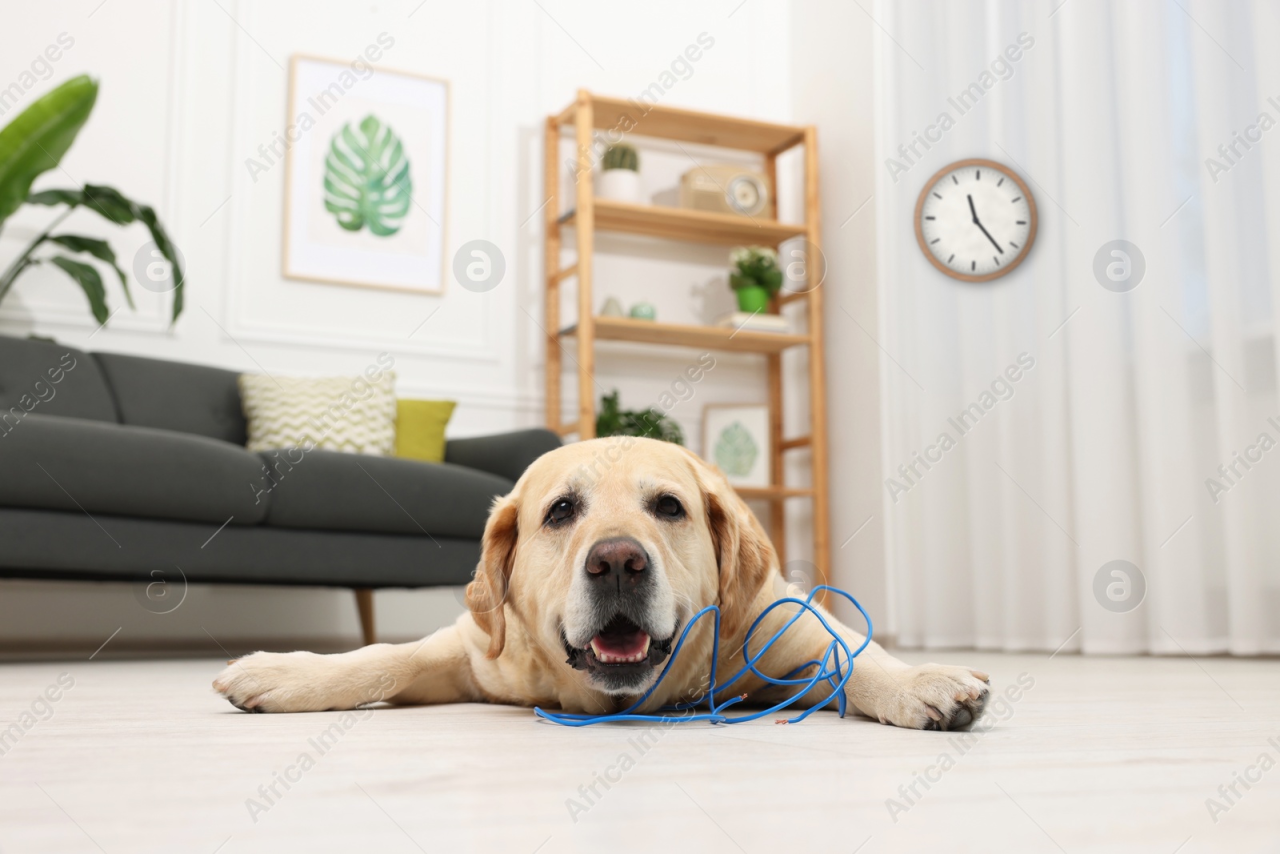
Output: 11h23
